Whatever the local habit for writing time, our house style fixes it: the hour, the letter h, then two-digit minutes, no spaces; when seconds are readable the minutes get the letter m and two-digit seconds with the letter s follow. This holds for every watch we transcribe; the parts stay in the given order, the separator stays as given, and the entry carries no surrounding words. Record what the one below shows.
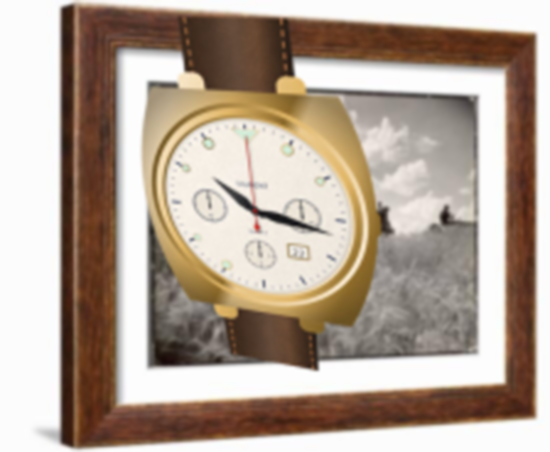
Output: 10h17
